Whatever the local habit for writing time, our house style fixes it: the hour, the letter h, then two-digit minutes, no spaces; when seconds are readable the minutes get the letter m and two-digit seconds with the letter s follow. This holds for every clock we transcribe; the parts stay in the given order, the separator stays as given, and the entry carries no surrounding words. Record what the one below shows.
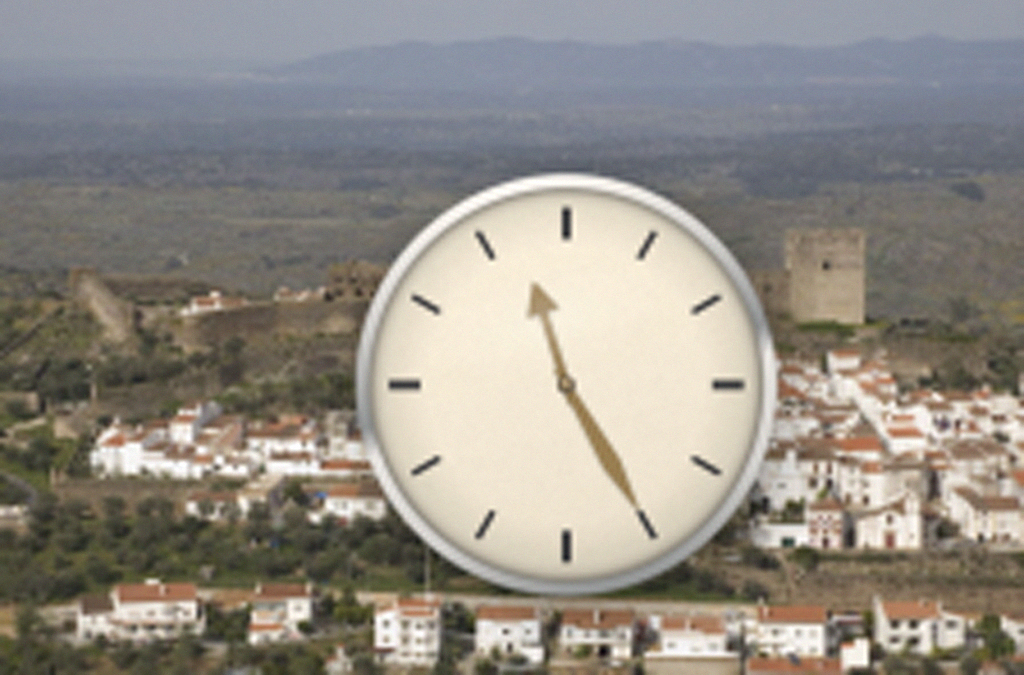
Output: 11h25
